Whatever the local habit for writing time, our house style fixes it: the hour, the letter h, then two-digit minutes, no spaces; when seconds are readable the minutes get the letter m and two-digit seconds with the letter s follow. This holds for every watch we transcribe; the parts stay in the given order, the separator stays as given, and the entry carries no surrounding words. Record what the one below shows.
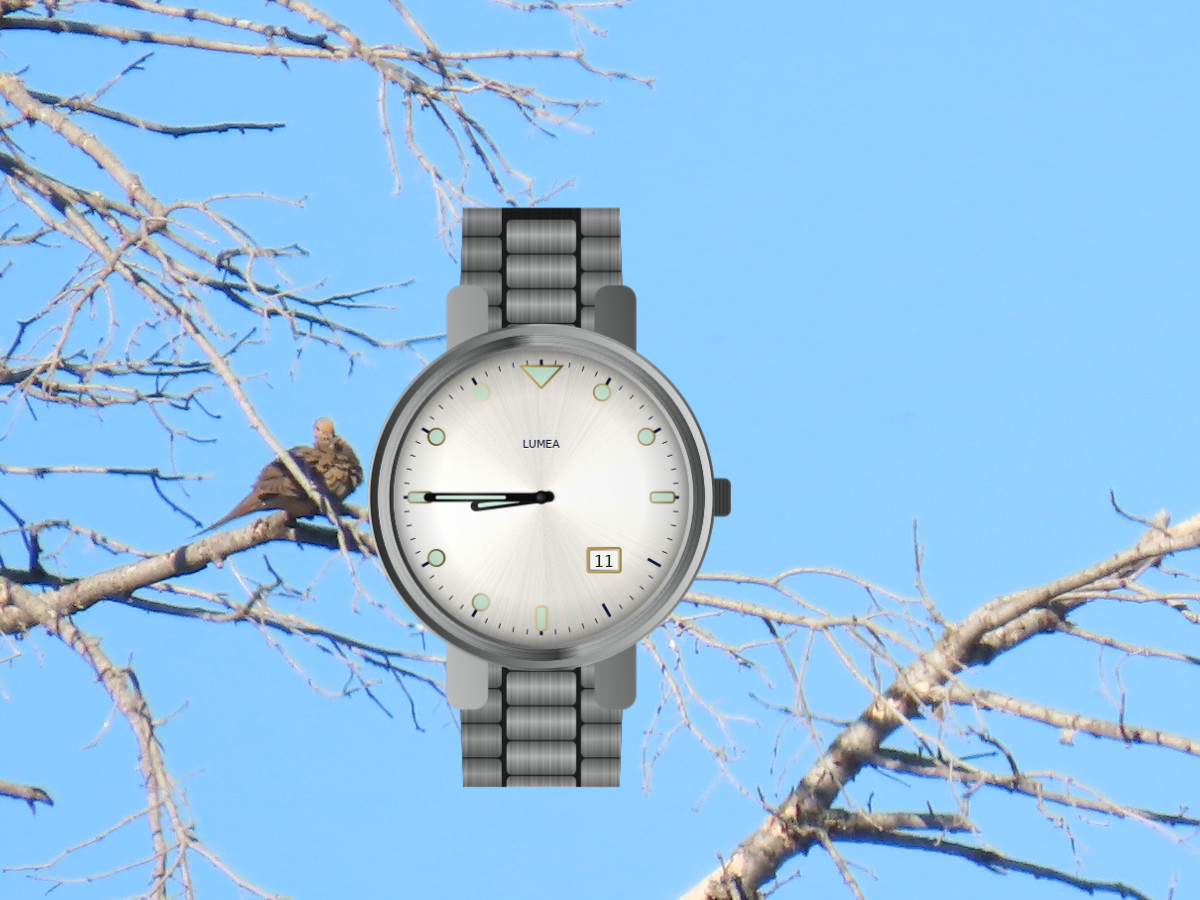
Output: 8h45
